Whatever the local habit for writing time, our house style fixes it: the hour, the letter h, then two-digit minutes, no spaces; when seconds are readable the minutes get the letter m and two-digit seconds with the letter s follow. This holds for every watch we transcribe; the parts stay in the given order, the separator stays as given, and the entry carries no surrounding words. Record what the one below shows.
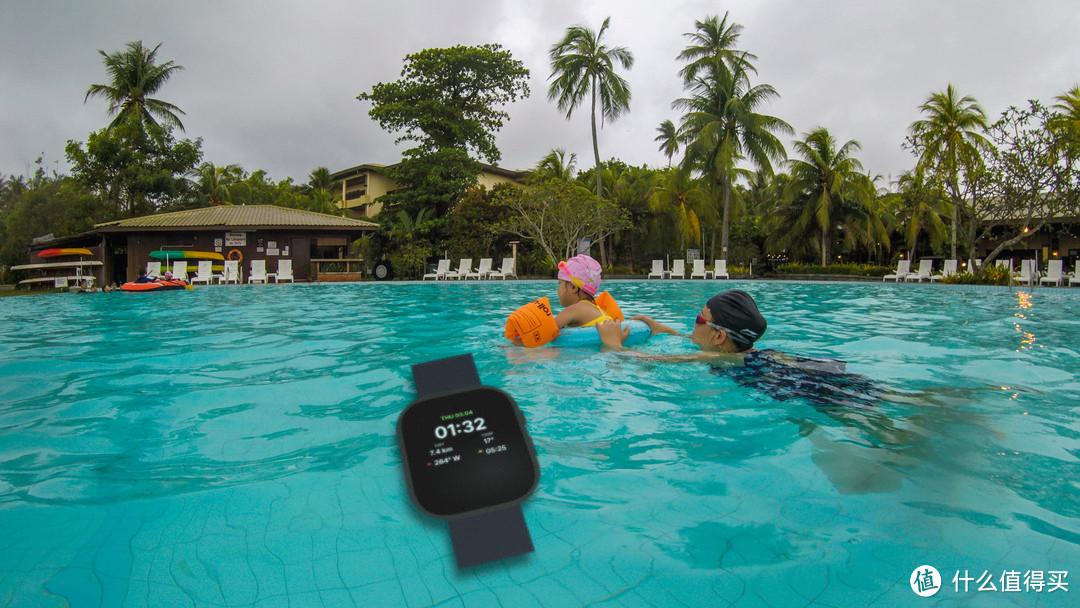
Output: 1h32
